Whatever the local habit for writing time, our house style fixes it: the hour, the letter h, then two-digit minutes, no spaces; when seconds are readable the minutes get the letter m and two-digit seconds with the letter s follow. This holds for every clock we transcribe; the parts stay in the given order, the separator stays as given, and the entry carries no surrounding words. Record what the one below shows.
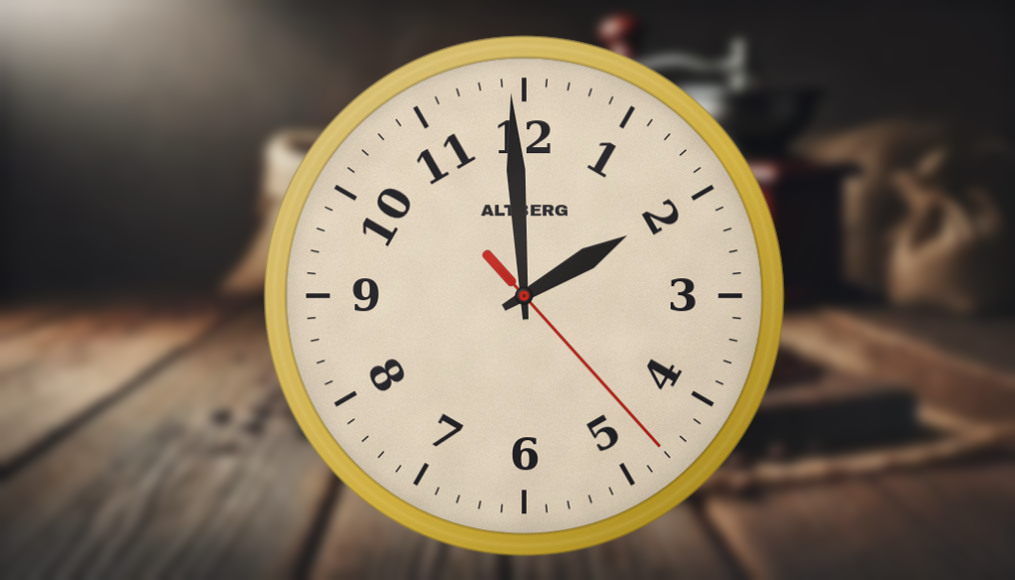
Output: 1h59m23s
